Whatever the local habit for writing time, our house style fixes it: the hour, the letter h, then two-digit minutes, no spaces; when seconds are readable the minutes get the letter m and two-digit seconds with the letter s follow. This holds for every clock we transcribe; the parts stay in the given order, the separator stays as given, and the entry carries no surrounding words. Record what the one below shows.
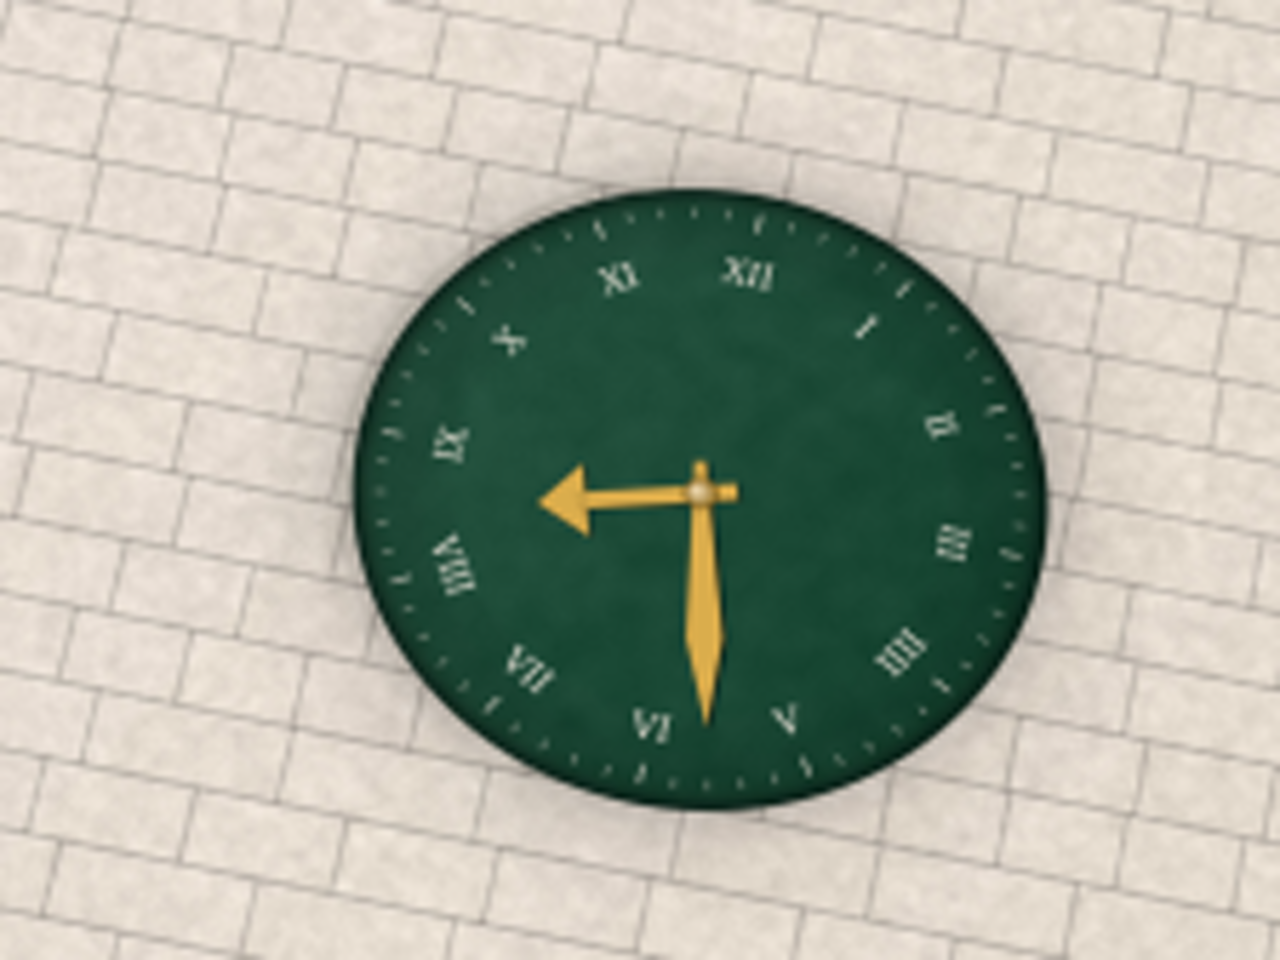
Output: 8h28
